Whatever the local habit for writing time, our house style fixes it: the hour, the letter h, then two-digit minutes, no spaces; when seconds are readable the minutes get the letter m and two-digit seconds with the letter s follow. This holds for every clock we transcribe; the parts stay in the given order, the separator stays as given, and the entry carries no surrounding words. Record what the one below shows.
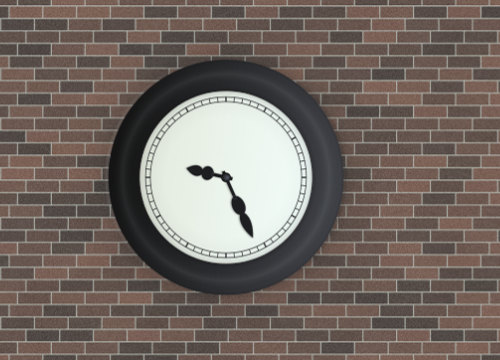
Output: 9h26
